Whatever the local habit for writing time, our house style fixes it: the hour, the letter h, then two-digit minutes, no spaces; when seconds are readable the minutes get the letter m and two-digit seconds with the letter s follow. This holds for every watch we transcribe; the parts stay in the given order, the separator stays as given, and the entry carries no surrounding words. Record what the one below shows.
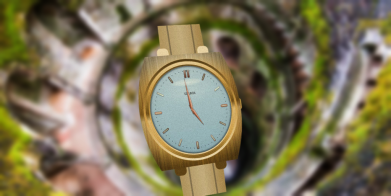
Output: 4h59
